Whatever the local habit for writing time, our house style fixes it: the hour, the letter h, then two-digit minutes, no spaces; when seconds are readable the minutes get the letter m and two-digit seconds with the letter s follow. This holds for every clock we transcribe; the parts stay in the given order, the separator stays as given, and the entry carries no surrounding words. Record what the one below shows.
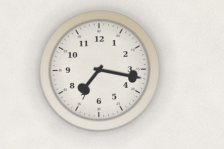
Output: 7h17
